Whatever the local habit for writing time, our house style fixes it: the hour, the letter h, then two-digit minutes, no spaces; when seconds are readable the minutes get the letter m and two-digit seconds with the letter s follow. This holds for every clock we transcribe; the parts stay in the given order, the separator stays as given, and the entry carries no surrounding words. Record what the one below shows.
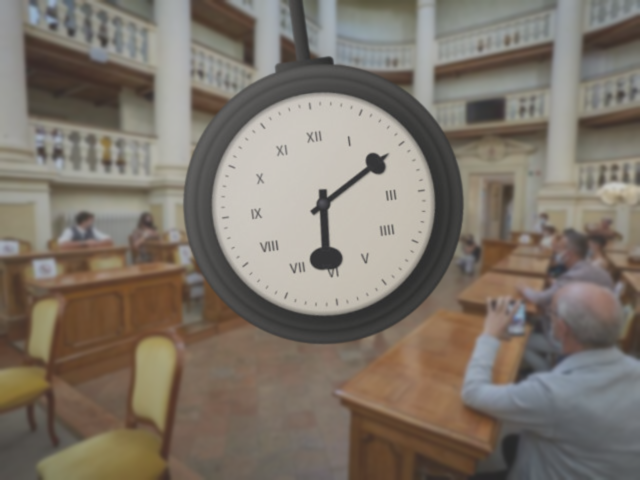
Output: 6h10
